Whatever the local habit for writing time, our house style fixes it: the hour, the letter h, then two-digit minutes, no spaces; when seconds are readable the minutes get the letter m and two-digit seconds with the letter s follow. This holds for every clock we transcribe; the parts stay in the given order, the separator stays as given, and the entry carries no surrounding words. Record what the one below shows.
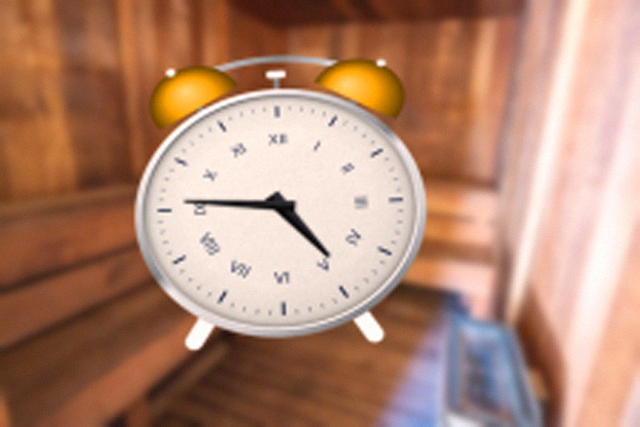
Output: 4h46
